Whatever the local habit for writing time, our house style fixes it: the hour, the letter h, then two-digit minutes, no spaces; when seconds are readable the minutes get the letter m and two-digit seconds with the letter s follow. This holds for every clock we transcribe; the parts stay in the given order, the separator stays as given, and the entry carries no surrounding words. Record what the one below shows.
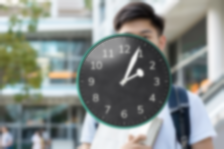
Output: 2h04
